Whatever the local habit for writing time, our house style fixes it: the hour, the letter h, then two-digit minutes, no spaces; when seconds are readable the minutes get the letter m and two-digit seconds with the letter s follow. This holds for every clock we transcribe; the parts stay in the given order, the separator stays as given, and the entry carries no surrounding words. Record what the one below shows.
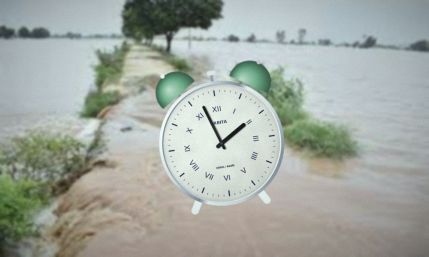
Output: 1h57
